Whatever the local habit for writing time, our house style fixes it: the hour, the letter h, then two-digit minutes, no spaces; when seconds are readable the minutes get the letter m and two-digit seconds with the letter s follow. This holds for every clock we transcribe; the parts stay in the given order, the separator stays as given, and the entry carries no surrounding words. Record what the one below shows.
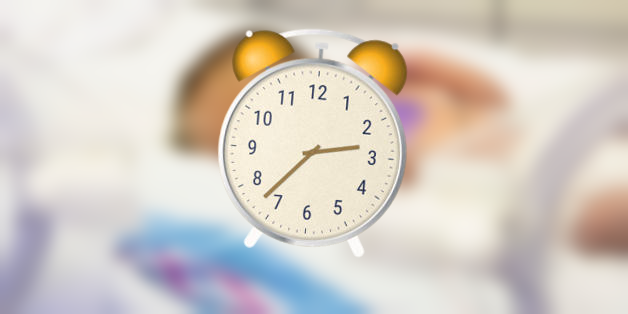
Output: 2h37
